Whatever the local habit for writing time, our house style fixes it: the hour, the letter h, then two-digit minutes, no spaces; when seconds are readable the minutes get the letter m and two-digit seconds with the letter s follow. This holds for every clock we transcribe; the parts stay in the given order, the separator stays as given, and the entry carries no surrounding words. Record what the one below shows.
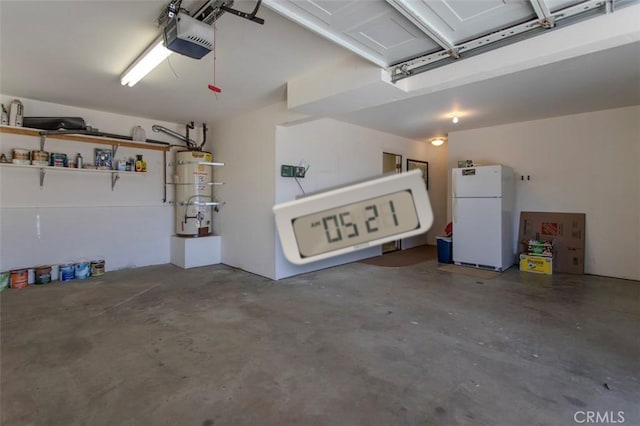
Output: 5h21
